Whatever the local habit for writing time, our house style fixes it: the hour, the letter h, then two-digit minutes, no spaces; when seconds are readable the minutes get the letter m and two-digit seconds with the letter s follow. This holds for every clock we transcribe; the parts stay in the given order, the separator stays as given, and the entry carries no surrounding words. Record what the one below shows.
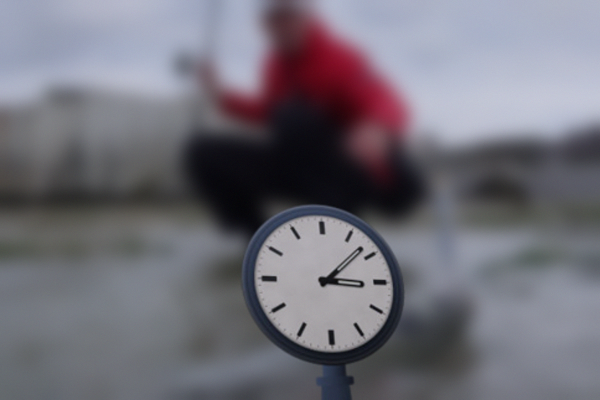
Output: 3h08
